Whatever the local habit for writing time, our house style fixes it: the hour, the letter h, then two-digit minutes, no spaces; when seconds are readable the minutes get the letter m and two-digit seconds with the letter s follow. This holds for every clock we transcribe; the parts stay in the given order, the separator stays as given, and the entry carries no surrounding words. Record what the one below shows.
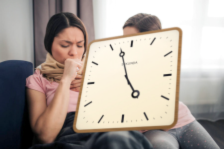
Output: 4h57
